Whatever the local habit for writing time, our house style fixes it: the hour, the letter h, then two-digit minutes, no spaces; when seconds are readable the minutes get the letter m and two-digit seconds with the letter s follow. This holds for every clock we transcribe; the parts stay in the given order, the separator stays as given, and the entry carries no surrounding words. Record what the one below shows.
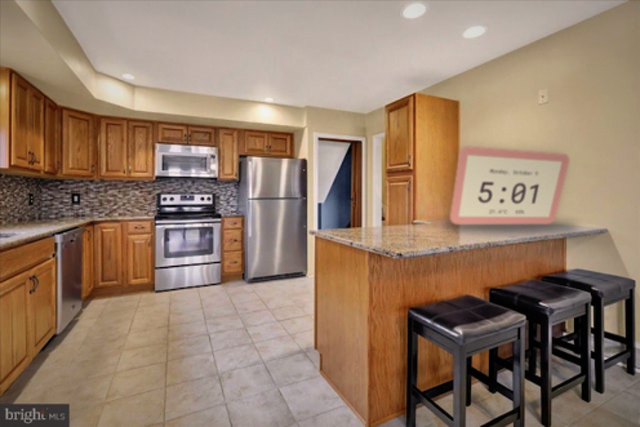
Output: 5h01
